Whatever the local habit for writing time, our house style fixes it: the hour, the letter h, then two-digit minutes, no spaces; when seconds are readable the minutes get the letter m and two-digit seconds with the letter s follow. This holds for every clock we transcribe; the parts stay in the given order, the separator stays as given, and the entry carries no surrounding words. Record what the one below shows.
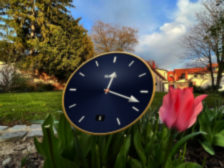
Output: 12h18
